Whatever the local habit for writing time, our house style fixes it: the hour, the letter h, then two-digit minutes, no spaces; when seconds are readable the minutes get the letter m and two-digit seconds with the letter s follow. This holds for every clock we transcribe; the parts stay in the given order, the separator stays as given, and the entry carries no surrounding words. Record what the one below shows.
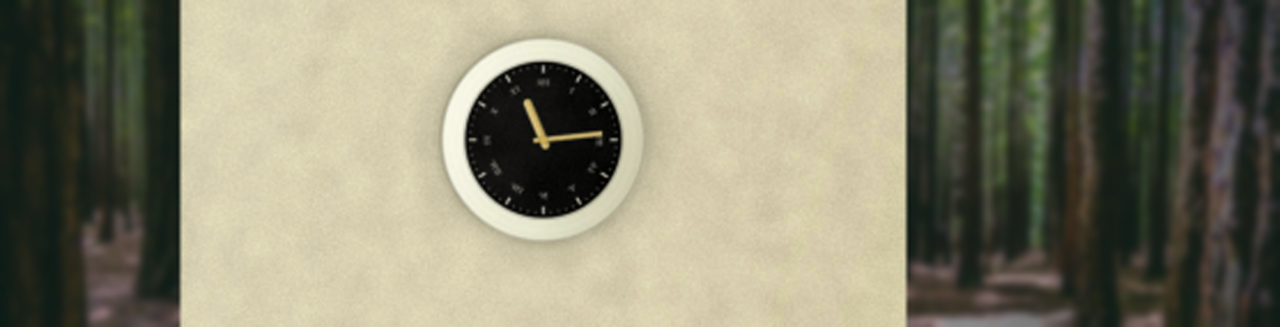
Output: 11h14
